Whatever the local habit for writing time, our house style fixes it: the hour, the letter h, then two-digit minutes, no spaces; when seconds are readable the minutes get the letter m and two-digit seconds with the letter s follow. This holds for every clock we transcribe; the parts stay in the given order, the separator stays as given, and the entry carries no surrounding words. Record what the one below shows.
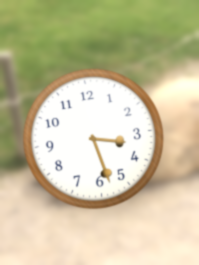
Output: 3h28
